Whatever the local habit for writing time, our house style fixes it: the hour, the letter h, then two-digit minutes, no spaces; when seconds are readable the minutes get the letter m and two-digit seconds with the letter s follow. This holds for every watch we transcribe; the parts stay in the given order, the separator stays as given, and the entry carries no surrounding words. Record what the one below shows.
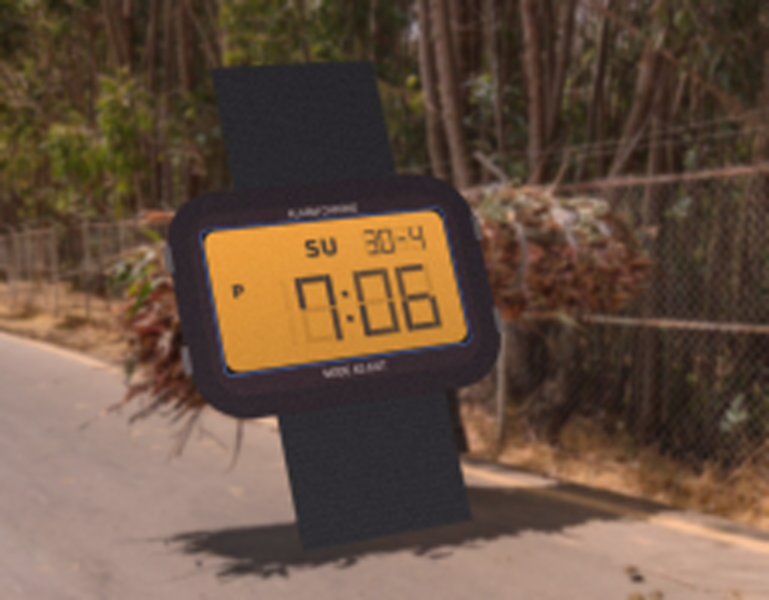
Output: 7h06
